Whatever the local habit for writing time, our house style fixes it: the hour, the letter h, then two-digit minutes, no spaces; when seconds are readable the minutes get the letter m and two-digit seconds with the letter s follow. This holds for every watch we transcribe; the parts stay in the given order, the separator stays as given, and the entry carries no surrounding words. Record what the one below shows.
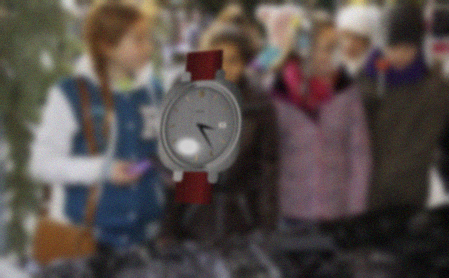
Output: 3h24
